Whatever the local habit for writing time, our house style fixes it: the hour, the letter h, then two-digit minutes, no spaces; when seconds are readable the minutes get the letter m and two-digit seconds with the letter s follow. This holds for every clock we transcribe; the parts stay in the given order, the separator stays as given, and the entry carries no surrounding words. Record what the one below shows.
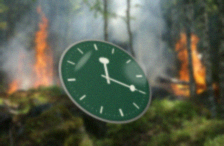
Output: 12h20
